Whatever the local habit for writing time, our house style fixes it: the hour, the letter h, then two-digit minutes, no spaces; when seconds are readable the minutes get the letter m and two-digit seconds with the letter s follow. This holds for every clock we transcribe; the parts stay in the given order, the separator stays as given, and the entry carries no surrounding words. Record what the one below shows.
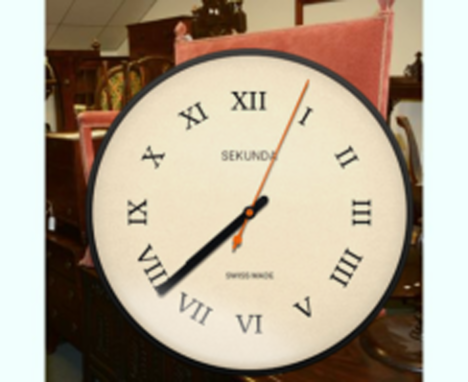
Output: 7h38m04s
